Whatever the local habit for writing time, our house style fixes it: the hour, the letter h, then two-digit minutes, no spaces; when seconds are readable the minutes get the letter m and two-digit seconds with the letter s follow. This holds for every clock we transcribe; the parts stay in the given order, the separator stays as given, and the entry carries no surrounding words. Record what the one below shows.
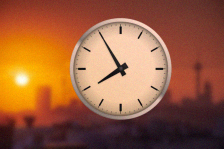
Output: 7h55
